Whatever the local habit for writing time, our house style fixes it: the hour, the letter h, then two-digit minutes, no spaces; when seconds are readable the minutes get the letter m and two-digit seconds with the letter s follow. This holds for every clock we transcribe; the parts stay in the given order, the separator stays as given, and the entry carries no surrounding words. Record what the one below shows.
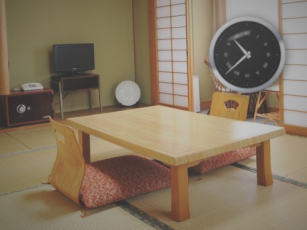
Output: 10h38
